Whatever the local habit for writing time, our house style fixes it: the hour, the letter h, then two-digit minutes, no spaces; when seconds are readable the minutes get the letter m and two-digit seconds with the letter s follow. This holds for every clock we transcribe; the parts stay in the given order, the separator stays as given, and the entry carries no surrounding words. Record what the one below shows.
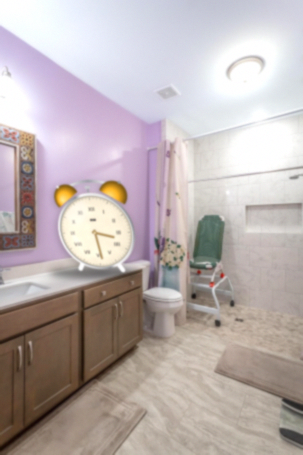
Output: 3h29
